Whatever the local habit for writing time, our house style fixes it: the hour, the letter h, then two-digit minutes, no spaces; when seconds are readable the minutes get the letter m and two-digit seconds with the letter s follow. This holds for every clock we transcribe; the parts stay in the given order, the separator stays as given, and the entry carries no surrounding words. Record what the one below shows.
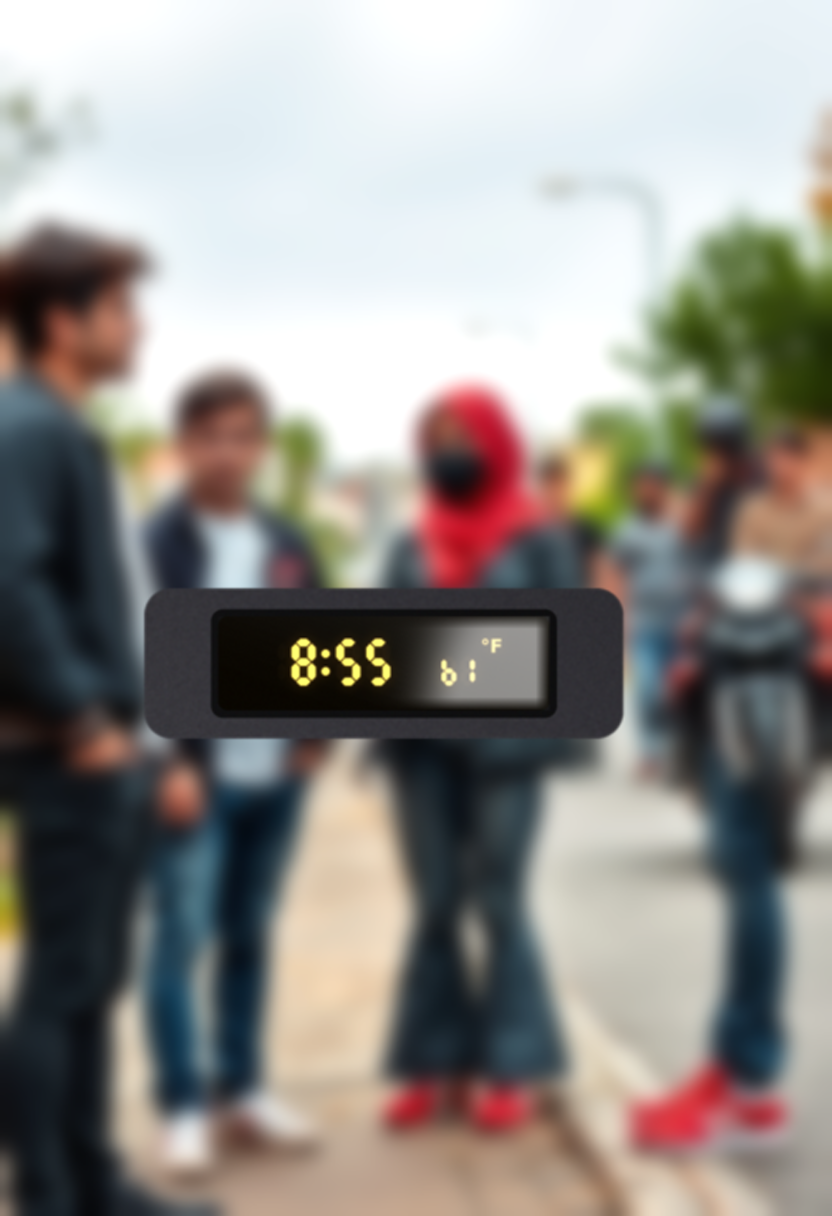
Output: 8h55
